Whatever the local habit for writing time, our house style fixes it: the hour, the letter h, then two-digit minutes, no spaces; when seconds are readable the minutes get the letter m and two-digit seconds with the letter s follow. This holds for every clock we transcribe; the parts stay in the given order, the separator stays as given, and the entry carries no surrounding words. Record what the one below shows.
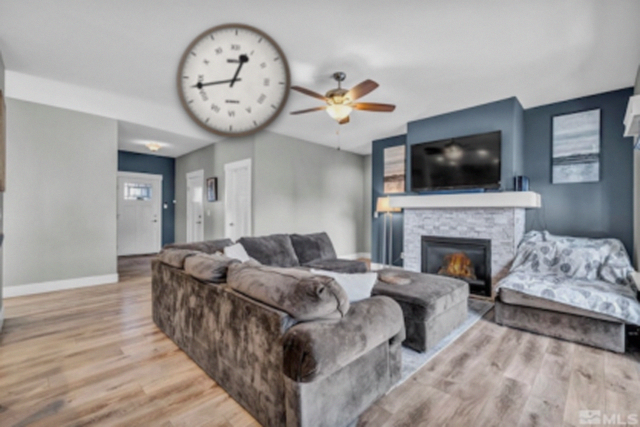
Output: 12h43
